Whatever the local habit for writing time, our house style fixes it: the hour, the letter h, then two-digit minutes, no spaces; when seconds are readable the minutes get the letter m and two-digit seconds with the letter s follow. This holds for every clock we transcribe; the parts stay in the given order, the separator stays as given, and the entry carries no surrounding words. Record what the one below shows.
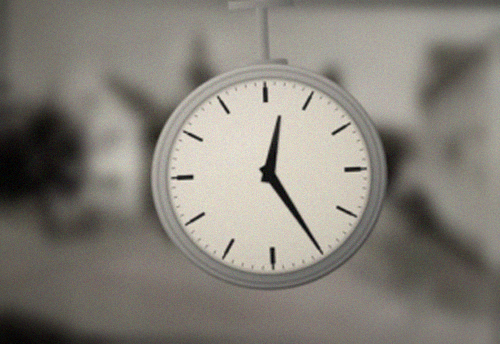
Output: 12h25
